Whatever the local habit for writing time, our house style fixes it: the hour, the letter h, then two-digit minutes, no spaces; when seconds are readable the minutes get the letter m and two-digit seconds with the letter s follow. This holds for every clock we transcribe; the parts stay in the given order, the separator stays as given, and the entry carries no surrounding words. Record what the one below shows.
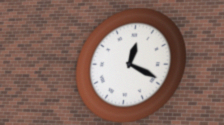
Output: 12h19
